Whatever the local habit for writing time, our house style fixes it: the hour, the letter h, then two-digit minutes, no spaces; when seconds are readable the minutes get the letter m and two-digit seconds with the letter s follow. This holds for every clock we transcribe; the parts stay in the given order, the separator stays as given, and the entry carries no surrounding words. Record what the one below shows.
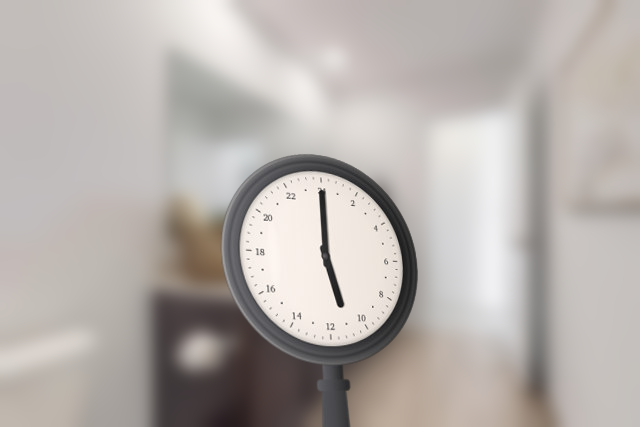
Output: 11h00
